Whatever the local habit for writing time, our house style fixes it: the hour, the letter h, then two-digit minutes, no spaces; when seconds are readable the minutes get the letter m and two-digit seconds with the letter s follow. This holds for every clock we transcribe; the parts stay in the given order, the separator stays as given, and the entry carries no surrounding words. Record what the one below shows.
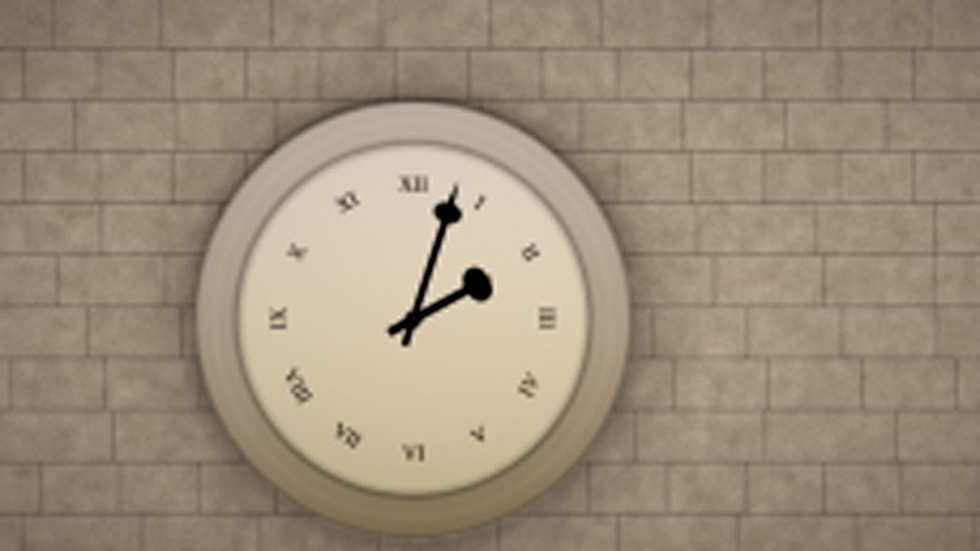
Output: 2h03
